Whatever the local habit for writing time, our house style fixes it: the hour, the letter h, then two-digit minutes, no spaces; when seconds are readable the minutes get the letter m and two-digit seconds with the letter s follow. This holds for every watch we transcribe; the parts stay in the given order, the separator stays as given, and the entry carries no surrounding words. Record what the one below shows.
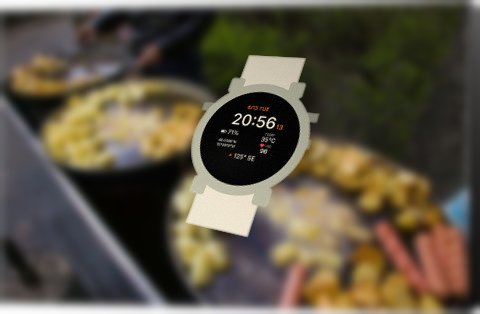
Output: 20h56
